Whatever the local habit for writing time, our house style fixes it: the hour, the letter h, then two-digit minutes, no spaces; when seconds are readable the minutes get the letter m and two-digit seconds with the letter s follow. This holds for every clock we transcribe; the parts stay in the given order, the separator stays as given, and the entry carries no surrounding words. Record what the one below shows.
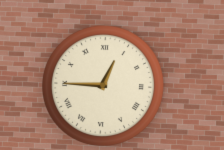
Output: 12h45
